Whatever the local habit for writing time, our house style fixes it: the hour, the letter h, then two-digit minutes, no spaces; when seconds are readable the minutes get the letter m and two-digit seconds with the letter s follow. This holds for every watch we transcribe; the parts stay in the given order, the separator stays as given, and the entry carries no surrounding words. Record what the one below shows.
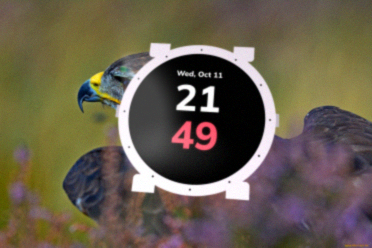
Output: 21h49
